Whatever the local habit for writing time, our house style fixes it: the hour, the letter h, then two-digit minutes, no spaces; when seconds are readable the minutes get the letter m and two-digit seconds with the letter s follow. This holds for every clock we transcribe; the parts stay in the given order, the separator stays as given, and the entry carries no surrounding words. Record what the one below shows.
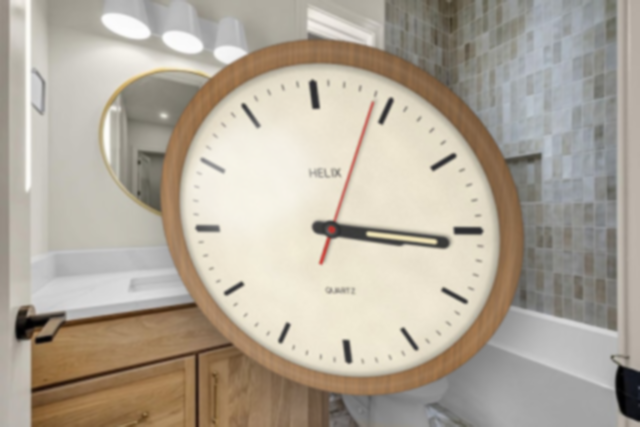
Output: 3h16m04s
